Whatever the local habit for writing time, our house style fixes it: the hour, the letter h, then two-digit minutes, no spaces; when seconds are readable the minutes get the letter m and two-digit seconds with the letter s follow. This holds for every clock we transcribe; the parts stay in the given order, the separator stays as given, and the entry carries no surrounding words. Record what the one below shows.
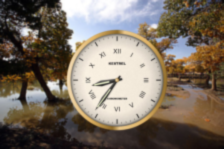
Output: 8h36
